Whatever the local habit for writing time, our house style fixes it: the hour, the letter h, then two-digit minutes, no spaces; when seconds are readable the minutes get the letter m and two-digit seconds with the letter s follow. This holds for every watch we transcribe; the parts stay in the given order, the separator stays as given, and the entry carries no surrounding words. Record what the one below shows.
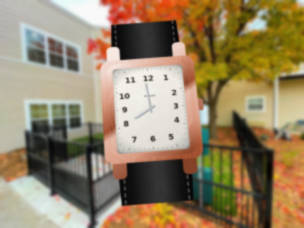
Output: 7h59
